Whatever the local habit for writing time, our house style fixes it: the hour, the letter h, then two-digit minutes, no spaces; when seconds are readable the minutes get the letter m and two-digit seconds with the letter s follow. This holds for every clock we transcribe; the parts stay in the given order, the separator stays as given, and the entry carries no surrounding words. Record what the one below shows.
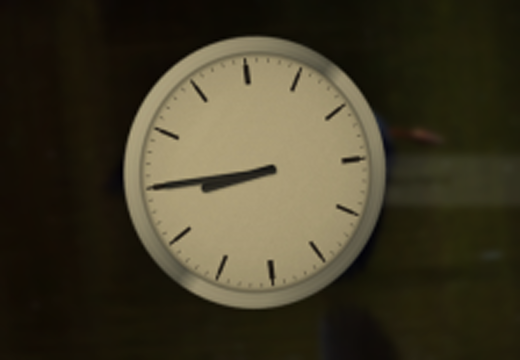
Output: 8h45
